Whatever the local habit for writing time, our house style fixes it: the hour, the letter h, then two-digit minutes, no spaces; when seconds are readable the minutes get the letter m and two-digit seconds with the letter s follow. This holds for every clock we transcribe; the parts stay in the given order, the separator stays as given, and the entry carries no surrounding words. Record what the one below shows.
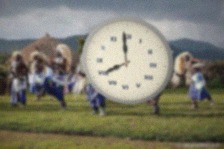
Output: 7h59
